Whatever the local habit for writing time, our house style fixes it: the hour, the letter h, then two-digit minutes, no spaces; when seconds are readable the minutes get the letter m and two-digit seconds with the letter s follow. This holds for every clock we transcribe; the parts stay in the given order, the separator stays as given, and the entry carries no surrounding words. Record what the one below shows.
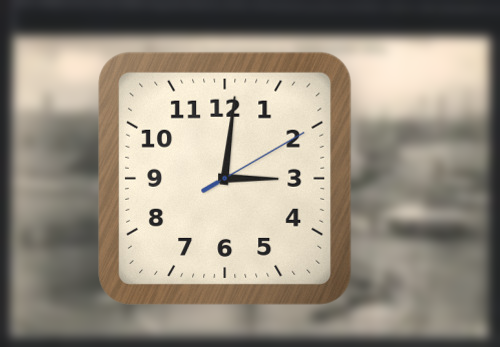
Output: 3h01m10s
